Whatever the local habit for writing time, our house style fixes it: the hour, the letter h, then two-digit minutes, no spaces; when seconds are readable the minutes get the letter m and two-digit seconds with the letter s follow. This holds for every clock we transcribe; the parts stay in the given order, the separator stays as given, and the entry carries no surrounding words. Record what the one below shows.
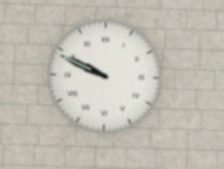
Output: 9h49
